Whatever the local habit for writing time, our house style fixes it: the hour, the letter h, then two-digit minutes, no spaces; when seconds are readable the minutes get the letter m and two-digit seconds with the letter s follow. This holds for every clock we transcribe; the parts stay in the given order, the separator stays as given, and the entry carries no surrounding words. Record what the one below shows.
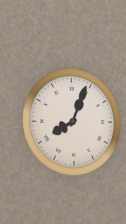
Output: 8h04
